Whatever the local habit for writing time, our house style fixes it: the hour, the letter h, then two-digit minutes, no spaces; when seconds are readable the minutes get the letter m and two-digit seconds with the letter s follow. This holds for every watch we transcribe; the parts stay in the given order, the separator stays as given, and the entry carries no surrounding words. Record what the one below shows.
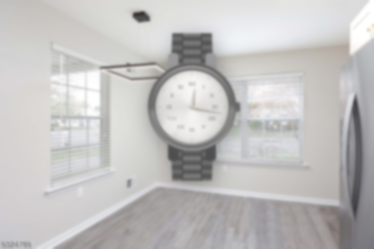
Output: 12h17
